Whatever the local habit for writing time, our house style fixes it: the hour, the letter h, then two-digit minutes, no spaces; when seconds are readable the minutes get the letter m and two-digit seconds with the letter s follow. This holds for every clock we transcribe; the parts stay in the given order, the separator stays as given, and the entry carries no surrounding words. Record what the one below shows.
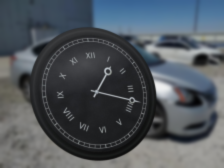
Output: 1h18
